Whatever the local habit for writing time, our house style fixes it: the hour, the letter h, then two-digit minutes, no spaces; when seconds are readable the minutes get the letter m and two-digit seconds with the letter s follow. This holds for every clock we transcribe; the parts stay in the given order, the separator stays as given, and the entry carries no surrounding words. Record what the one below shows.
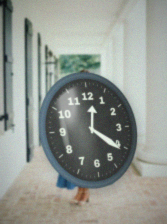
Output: 12h21
